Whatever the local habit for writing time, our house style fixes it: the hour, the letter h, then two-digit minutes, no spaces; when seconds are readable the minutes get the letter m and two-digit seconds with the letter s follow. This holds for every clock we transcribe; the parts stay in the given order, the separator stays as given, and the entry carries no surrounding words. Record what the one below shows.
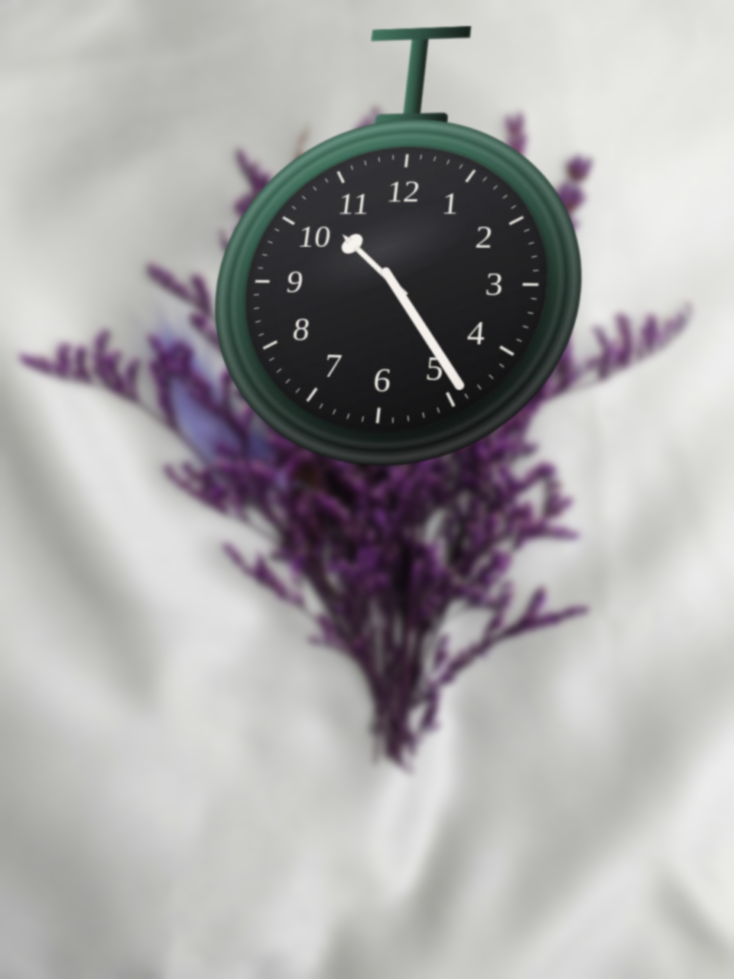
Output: 10h24
